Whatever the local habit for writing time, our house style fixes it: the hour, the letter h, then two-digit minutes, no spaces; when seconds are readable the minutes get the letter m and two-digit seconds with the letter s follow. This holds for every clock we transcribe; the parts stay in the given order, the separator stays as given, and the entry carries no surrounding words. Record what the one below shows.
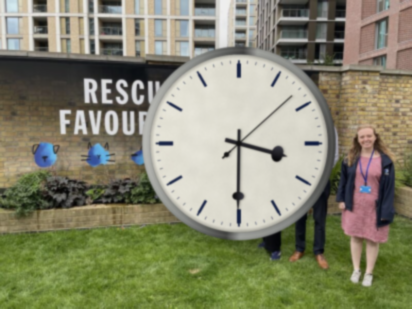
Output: 3h30m08s
